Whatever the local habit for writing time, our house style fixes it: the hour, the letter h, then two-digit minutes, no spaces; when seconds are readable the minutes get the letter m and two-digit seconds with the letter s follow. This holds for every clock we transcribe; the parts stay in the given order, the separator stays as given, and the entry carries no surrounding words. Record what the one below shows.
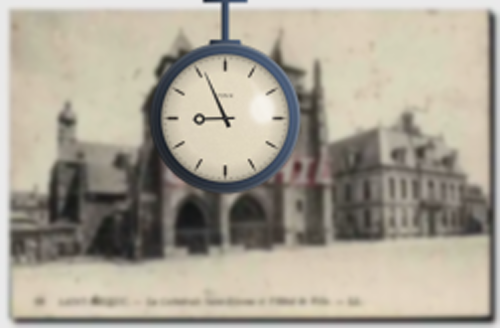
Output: 8h56
